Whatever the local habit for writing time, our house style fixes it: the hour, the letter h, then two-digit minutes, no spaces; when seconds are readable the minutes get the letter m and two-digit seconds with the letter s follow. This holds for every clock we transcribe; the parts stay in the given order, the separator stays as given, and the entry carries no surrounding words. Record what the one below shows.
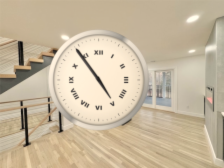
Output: 4h54
